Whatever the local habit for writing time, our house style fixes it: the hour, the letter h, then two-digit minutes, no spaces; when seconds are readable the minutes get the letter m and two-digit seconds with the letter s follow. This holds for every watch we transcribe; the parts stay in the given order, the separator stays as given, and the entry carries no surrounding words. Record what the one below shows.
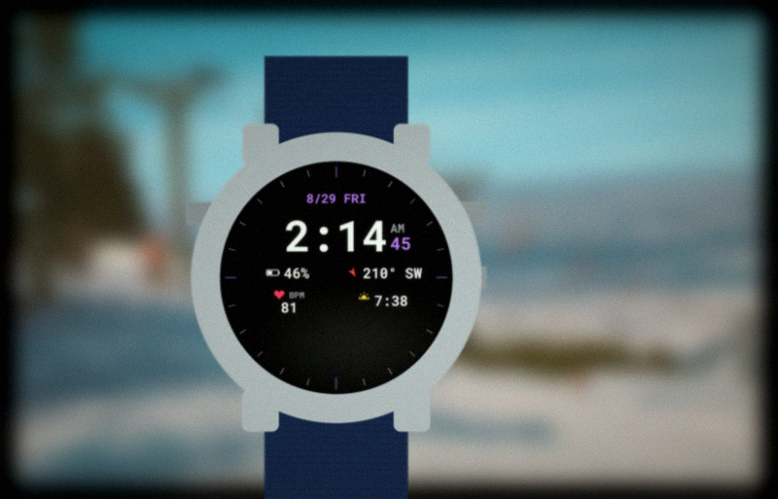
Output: 2h14m45s
